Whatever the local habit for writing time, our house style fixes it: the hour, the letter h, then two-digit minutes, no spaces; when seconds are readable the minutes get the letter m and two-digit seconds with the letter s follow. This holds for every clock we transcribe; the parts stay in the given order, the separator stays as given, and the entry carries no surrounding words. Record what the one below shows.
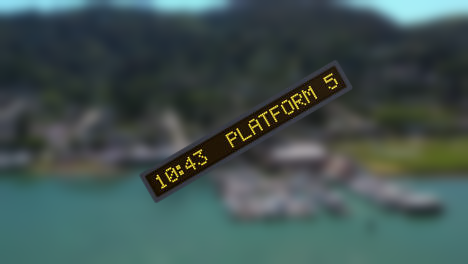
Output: 10h43
